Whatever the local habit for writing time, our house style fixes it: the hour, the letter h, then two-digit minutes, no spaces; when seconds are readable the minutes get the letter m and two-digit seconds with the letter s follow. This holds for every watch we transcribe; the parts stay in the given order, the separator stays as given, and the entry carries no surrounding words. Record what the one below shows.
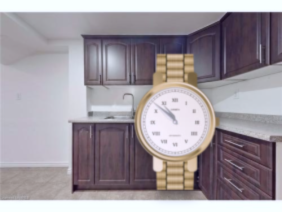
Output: 10h52
